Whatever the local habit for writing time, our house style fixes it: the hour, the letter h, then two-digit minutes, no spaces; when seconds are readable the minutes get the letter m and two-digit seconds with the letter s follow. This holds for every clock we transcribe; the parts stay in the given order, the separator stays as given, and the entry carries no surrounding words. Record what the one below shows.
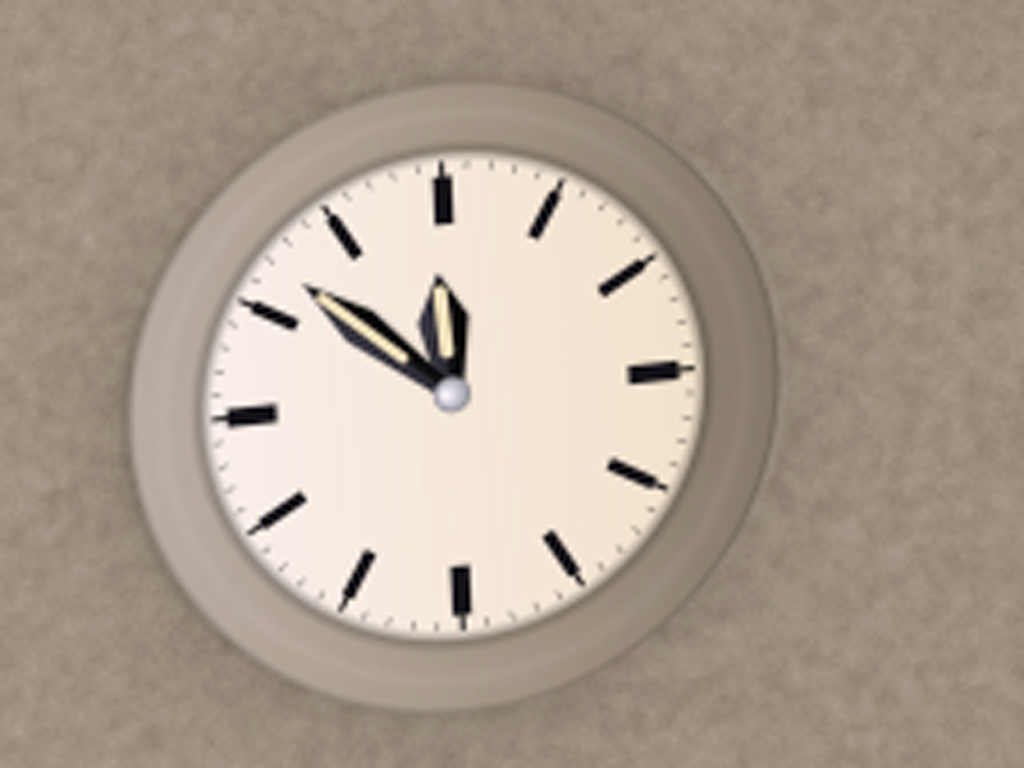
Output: 11h52
